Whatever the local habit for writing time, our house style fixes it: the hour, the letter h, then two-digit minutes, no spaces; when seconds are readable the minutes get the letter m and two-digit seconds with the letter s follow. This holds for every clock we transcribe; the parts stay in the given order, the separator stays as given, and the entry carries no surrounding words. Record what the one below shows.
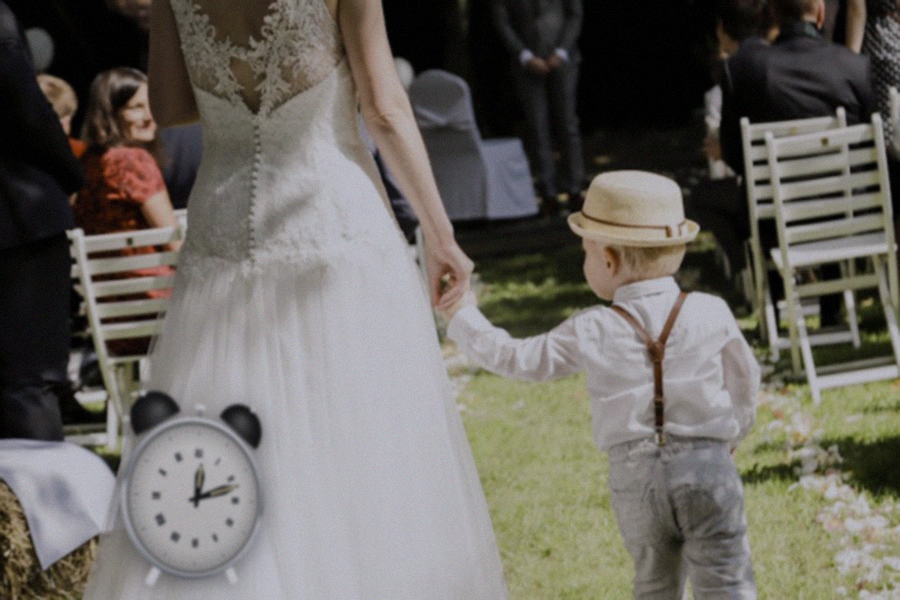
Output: 12h12
